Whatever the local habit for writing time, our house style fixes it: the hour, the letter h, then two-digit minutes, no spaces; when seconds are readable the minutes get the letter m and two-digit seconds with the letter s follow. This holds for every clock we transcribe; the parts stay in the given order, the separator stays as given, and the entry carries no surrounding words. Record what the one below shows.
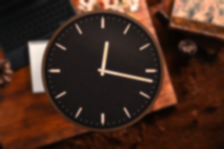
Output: 12h17
